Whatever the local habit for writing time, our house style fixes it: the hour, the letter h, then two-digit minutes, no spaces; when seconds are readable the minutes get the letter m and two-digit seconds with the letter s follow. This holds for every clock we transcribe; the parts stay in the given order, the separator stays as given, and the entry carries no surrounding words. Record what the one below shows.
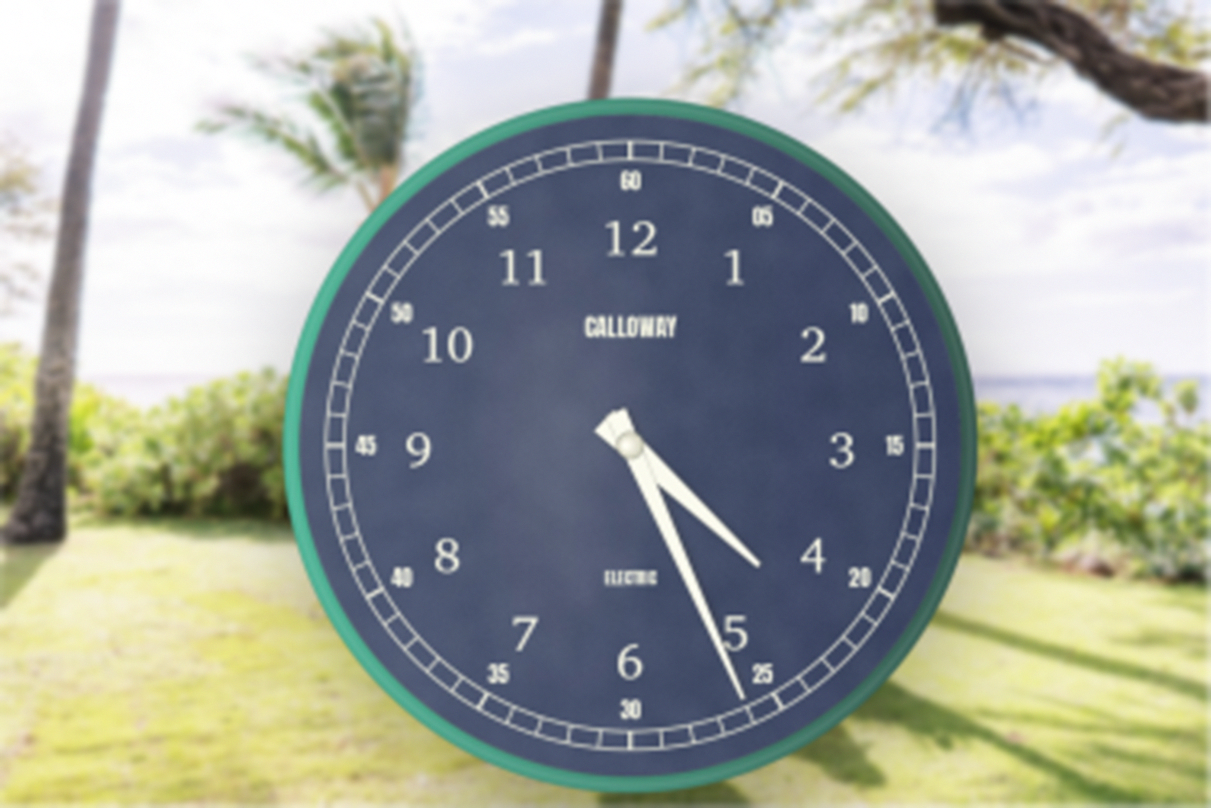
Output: 4h26
